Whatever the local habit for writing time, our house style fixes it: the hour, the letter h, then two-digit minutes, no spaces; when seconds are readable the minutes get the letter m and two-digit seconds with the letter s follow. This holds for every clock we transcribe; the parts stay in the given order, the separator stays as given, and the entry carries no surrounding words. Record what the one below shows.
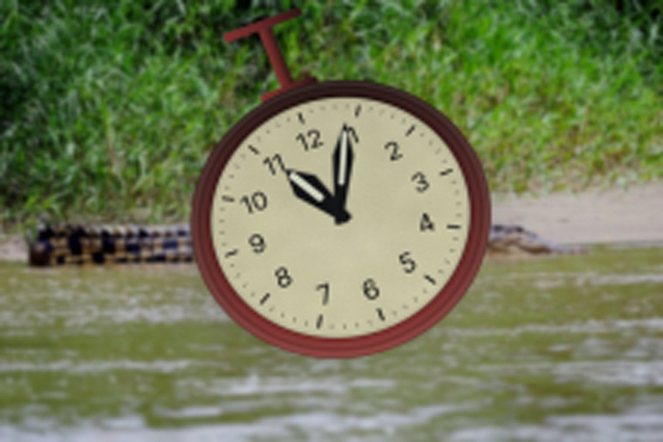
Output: 11h04
